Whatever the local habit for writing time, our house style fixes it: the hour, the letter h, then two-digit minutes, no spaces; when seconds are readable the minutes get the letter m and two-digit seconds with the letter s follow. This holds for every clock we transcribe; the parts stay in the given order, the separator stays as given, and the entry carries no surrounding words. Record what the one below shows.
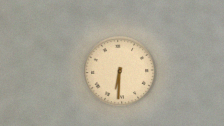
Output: 6h31
